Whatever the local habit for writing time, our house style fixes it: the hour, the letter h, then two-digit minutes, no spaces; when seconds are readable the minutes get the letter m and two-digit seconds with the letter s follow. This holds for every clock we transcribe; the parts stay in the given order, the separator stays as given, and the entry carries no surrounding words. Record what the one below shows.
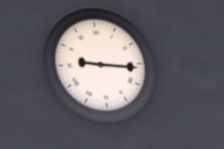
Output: 9h16
